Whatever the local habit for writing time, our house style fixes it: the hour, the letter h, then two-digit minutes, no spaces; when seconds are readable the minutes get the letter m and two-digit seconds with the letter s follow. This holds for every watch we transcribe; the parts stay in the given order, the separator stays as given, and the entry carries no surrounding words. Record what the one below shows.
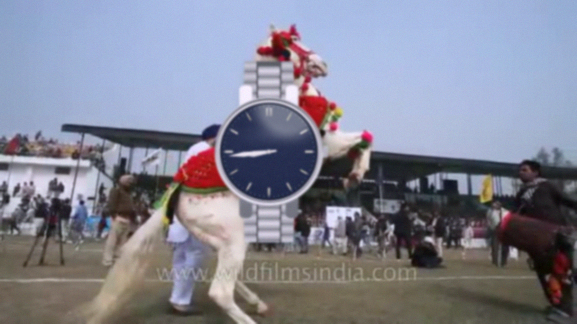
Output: 8h44
